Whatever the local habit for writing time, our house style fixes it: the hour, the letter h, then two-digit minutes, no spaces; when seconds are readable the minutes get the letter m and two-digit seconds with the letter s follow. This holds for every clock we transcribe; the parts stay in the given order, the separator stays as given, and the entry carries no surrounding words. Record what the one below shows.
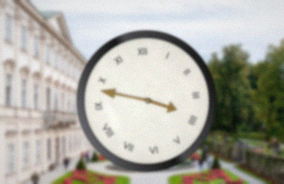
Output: 3h48
